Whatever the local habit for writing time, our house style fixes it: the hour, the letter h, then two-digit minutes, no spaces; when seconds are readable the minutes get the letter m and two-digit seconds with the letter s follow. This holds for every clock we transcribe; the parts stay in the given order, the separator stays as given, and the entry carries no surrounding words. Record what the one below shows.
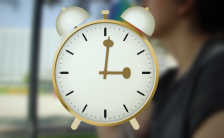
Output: 3h01
